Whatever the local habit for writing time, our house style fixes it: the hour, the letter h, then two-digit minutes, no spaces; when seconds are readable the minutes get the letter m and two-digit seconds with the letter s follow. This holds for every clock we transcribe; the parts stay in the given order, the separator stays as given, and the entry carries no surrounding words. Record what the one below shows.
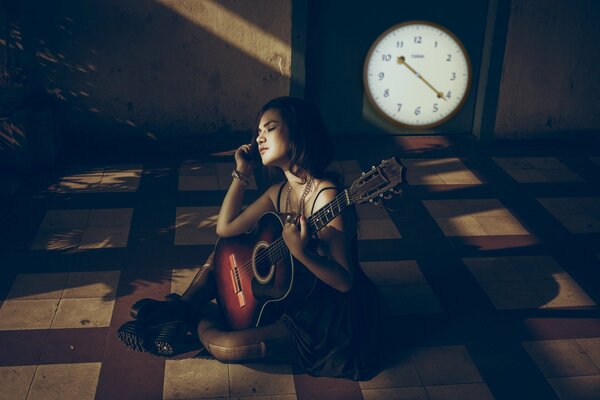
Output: 10h22
